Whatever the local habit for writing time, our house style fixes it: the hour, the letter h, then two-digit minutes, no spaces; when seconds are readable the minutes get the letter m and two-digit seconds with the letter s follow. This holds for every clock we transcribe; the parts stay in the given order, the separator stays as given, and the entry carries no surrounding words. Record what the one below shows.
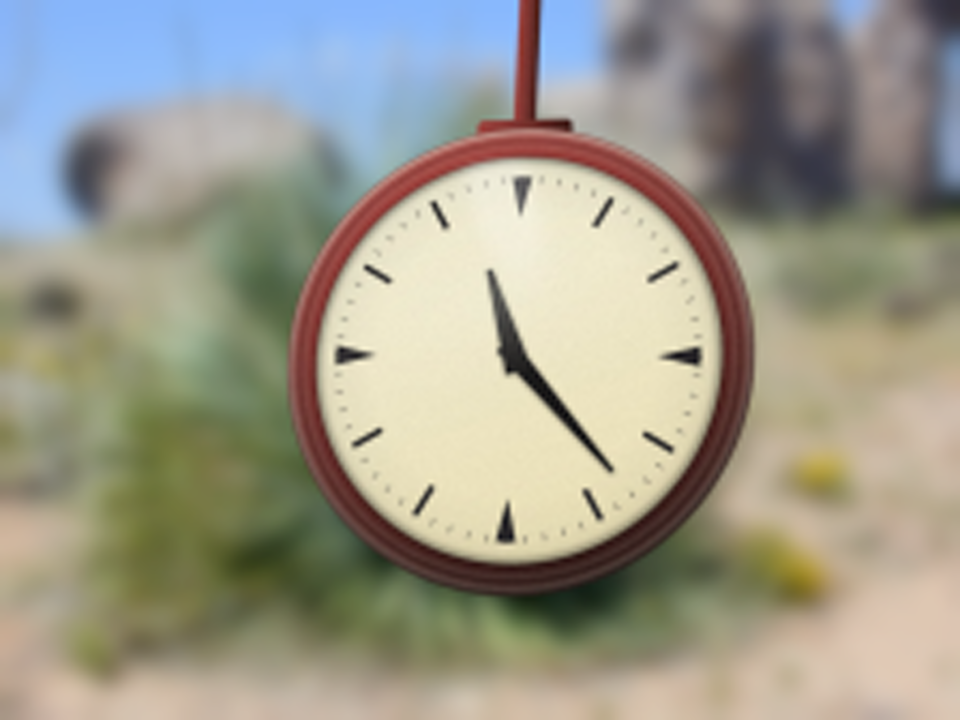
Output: 11h23
